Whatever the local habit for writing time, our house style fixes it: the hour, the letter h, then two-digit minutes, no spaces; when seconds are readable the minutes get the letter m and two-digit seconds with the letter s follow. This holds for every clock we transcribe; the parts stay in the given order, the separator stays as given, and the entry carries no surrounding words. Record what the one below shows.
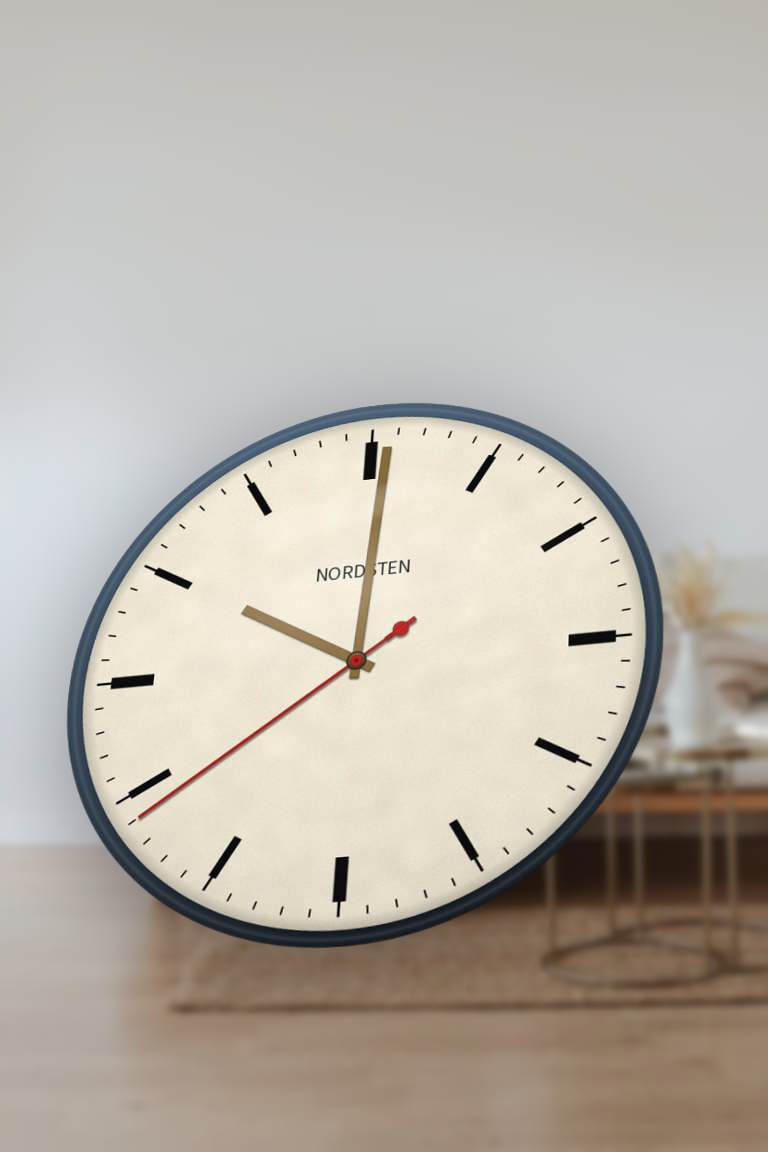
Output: 10h00m39s
